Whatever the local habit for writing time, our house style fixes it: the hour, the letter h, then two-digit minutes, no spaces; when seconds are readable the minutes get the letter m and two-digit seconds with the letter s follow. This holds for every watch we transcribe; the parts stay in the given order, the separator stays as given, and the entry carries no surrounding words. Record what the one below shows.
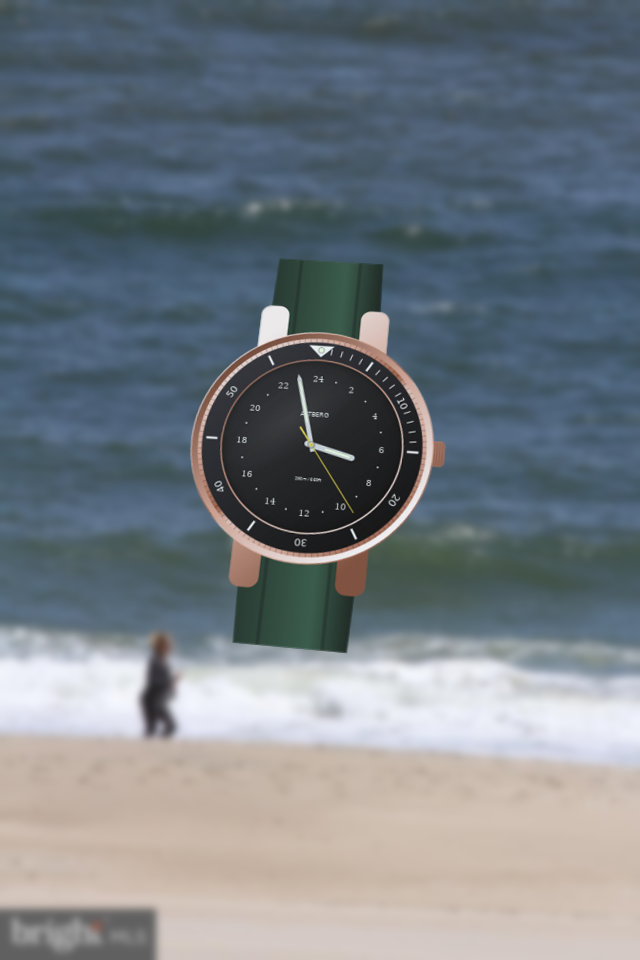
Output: 6h57m24s
